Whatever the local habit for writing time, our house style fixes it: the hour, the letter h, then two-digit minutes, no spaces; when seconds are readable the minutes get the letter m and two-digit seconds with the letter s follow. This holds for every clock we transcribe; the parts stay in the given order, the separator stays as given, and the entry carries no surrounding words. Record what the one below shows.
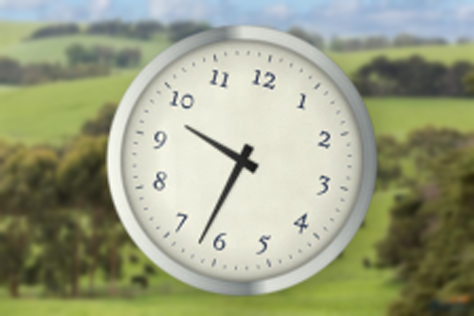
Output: 9h32
